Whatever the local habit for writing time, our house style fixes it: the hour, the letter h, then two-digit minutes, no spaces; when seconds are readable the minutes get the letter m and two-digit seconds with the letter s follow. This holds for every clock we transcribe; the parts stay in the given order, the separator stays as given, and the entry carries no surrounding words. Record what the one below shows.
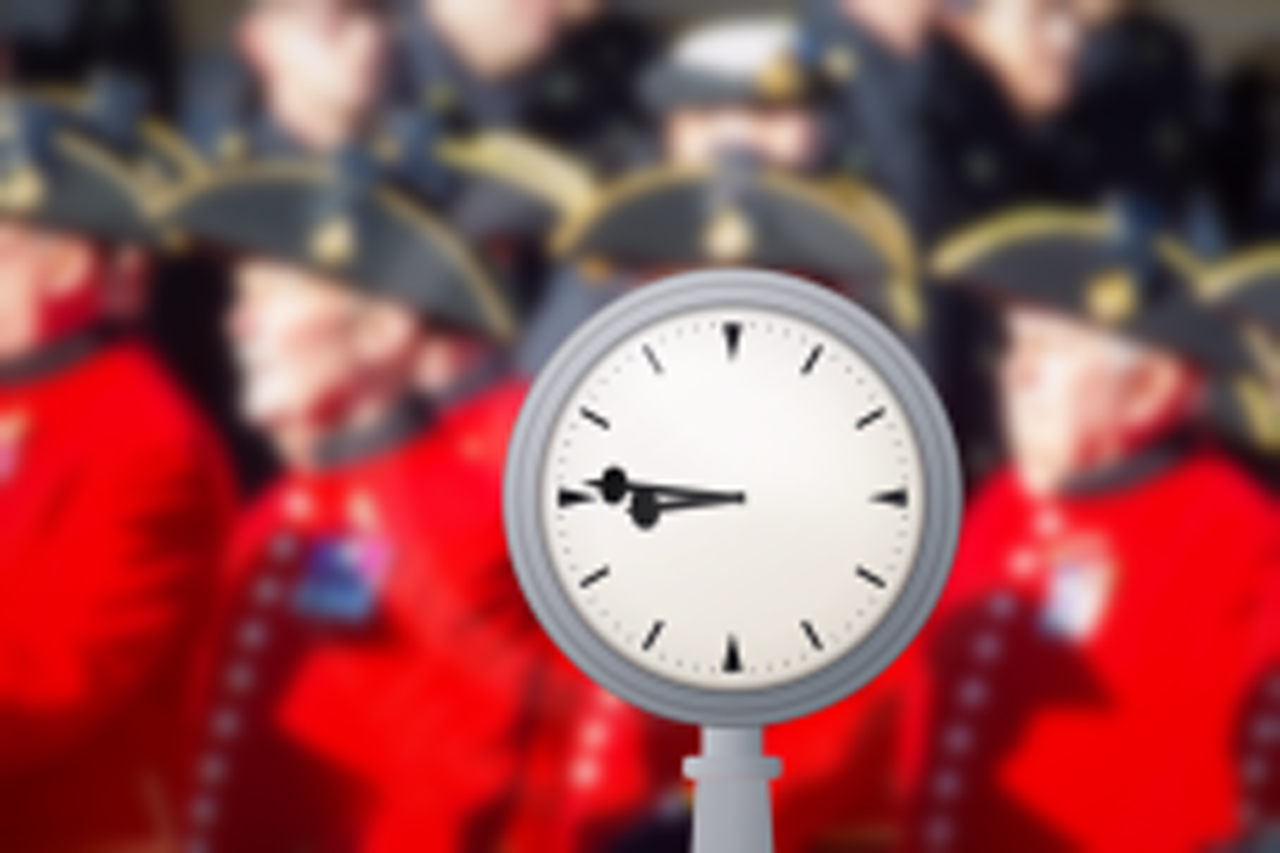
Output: 8h46
